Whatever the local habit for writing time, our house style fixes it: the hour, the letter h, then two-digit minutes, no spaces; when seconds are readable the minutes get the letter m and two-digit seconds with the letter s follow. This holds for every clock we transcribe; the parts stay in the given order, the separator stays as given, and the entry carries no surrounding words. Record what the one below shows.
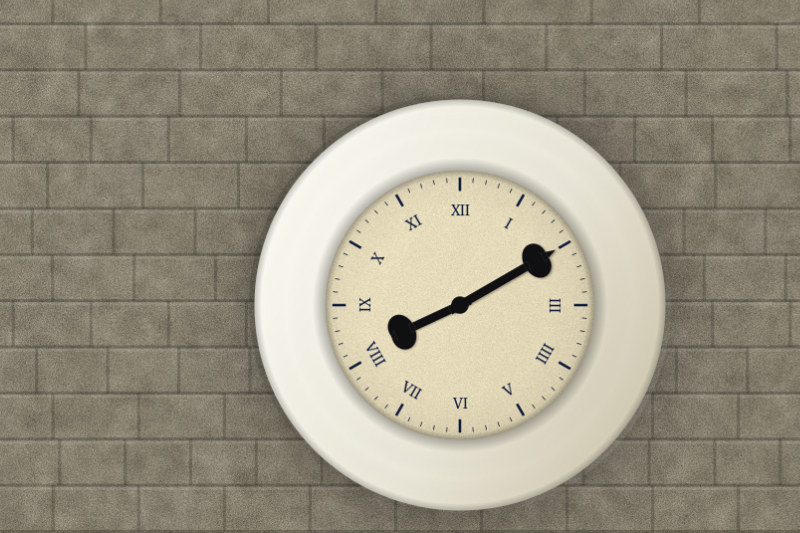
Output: 8h10
